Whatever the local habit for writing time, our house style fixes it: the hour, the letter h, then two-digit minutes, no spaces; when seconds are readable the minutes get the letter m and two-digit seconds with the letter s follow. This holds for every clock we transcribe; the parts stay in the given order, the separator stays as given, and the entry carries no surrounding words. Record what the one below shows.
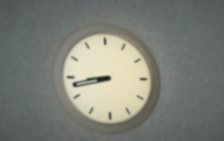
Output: 8h43
